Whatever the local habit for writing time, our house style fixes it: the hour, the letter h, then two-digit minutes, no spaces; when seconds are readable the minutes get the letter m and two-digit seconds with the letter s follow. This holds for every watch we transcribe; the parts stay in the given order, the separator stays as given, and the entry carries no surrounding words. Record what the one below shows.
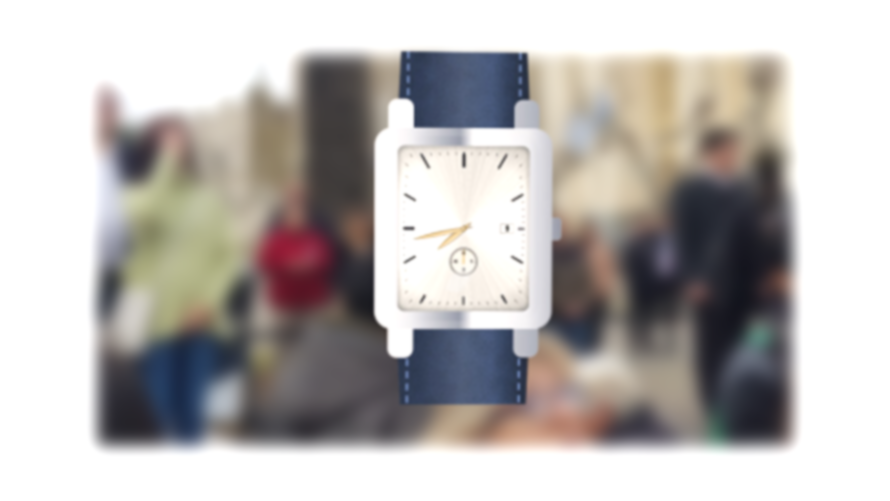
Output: 7h43
